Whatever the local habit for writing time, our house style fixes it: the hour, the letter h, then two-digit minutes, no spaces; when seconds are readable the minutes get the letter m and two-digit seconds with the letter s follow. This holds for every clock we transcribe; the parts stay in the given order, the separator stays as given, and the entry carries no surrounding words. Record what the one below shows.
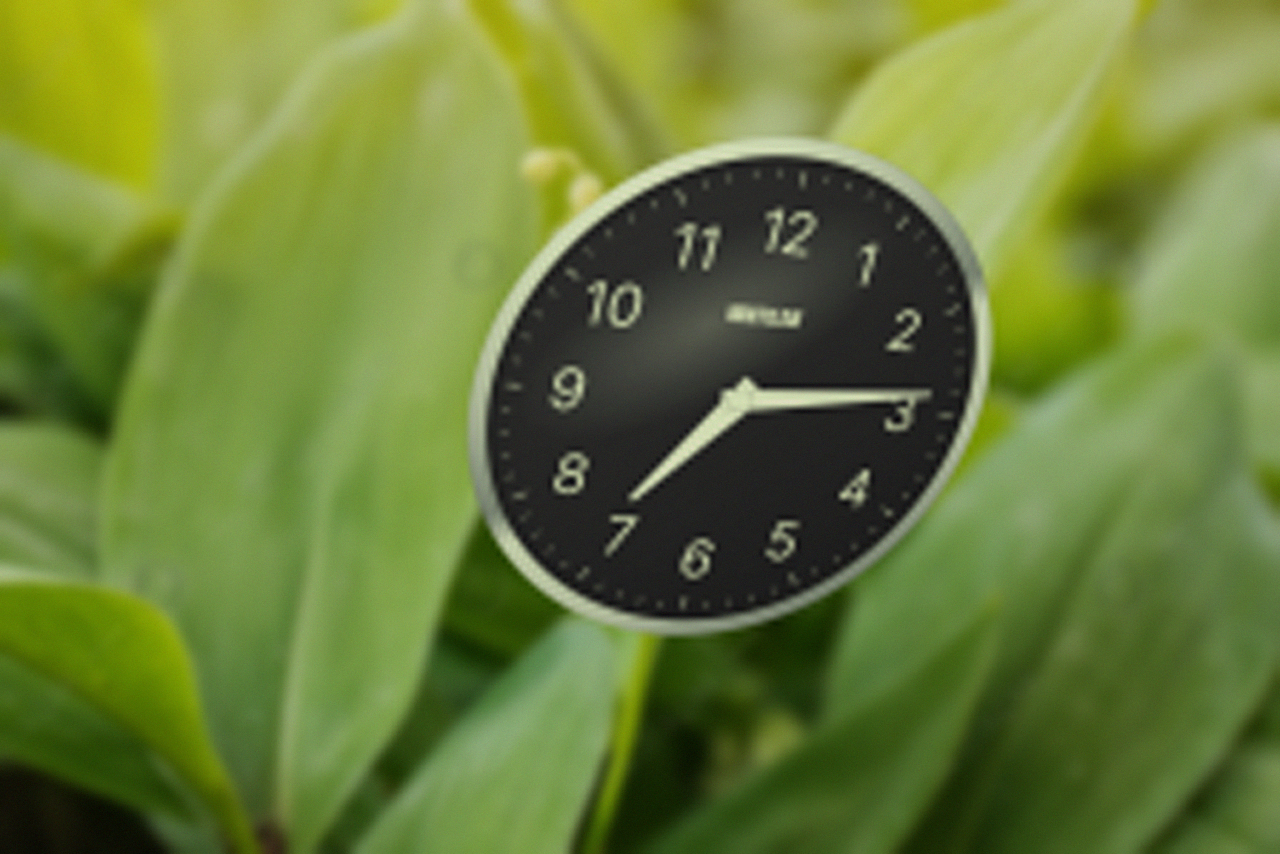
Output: 7h14
